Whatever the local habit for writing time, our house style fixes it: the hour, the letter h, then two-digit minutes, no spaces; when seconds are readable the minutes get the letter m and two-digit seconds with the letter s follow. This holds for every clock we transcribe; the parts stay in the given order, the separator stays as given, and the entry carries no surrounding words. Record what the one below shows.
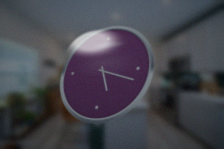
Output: 5h18
